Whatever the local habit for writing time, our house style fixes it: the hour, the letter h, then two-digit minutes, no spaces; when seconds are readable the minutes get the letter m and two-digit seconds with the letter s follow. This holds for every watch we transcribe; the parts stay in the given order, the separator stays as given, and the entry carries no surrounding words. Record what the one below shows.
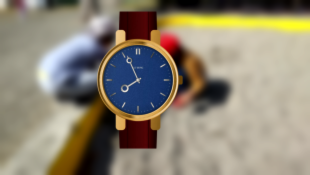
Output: 7h56
